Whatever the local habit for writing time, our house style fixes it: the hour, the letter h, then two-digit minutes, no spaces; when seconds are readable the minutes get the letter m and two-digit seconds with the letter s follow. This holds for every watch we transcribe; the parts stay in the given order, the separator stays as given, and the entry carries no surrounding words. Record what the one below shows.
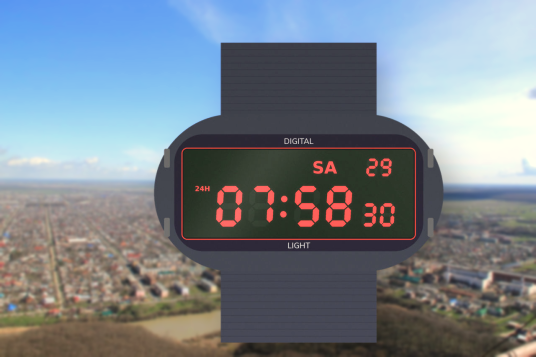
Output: 7h58m30s
